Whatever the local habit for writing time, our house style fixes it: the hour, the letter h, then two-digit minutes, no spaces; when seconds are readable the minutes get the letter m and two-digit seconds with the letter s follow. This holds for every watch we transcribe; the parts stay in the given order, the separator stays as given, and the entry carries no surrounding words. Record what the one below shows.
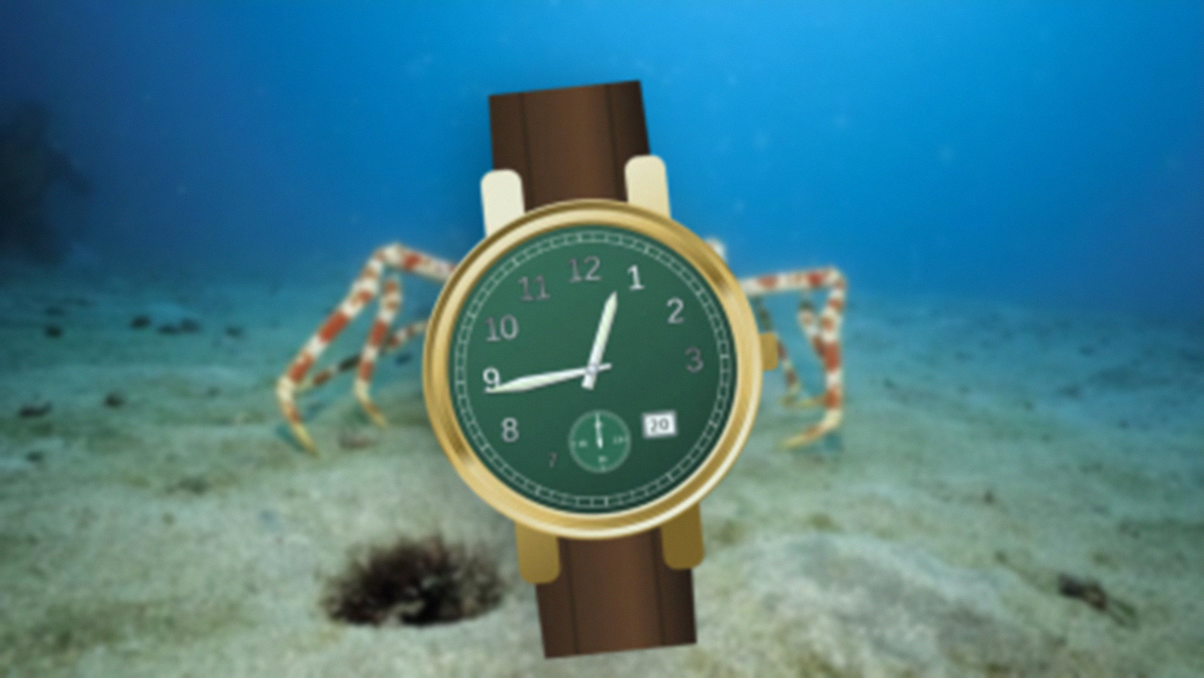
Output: 12h44
